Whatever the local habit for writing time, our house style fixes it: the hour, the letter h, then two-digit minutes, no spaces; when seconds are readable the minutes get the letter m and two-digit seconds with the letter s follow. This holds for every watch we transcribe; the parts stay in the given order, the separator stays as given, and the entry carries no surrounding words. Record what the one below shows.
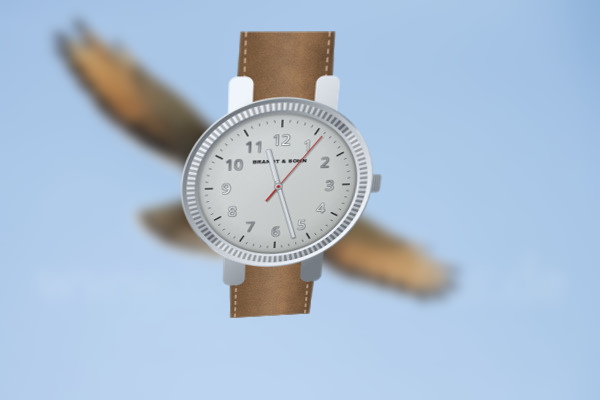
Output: 11h27m06s
